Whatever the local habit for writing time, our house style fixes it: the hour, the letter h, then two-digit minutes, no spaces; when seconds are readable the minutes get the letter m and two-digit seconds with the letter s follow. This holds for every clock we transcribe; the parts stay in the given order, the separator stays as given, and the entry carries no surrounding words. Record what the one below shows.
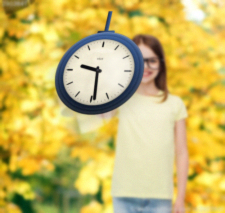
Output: 9h29
